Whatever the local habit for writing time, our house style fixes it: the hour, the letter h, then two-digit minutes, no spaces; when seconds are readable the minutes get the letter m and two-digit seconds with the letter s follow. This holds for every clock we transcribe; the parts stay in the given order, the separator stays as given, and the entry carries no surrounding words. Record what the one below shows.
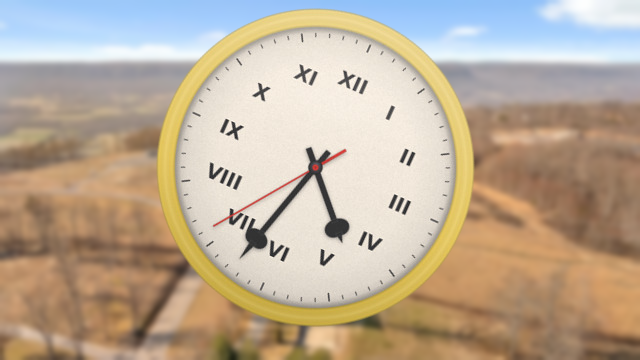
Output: 4h32m36s
